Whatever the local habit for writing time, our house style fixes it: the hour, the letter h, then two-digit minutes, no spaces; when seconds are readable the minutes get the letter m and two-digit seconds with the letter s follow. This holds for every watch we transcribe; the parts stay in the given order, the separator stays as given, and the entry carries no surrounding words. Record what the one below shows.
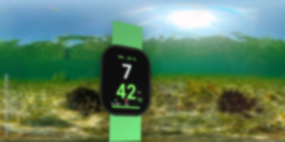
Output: 7h42
